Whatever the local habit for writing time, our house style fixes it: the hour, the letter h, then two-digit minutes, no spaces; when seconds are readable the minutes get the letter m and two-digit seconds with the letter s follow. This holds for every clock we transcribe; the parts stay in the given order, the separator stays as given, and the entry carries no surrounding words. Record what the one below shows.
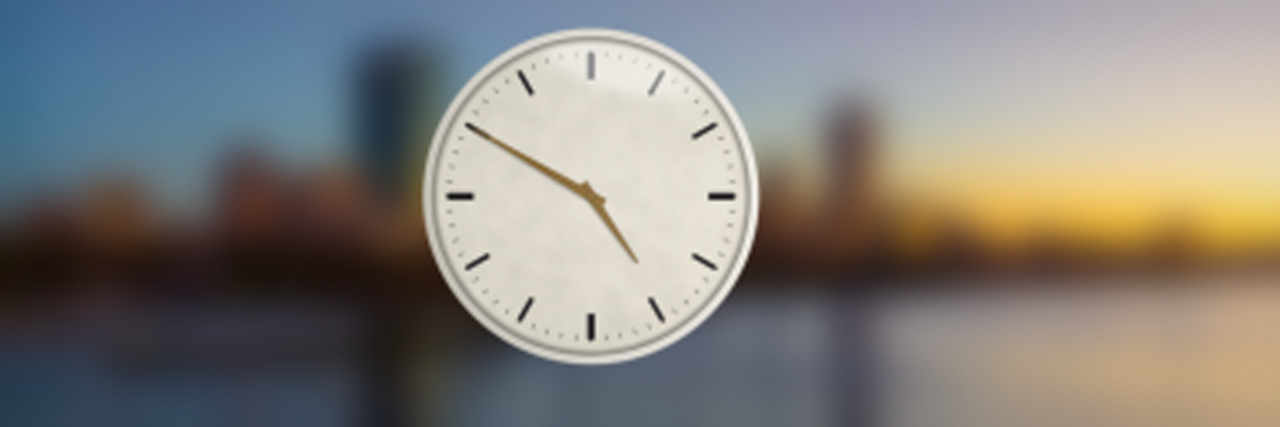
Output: 4h50
